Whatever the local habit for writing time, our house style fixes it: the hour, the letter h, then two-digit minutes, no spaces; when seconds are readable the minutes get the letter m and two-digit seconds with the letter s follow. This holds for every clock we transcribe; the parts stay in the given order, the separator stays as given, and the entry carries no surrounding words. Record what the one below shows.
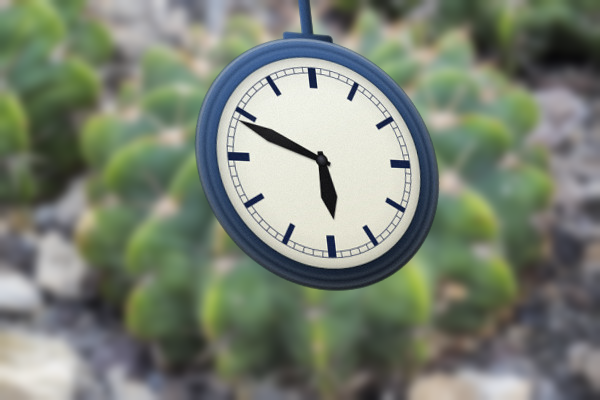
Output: 5h49
